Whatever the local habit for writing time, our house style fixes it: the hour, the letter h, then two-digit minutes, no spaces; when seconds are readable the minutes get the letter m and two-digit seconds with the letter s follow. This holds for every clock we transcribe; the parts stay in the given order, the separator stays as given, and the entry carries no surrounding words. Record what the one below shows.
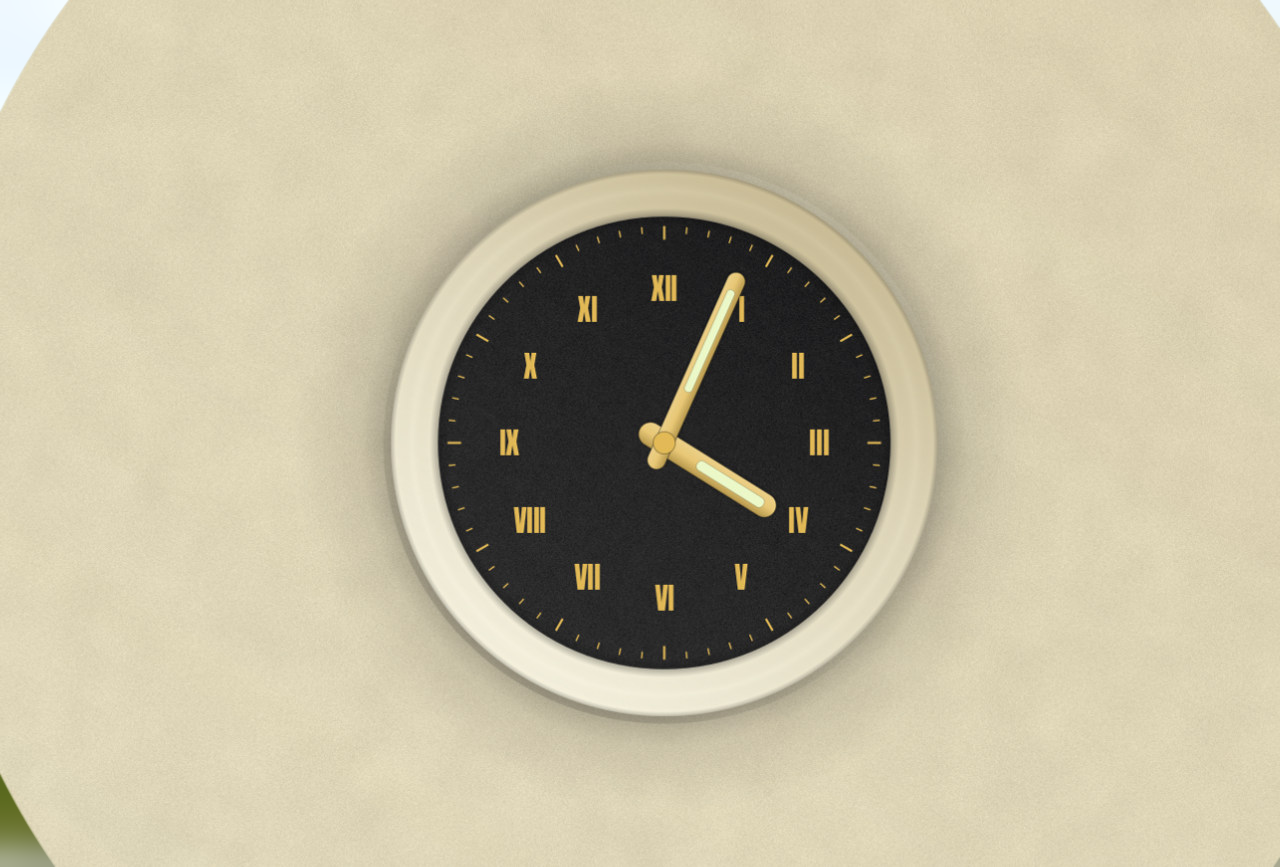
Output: 4h04
